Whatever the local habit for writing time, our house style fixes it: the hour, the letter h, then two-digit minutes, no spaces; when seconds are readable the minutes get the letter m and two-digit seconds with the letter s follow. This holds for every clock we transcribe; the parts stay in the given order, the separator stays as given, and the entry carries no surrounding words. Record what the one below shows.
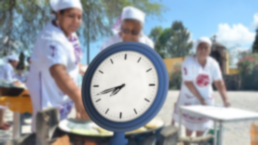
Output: 7h42
